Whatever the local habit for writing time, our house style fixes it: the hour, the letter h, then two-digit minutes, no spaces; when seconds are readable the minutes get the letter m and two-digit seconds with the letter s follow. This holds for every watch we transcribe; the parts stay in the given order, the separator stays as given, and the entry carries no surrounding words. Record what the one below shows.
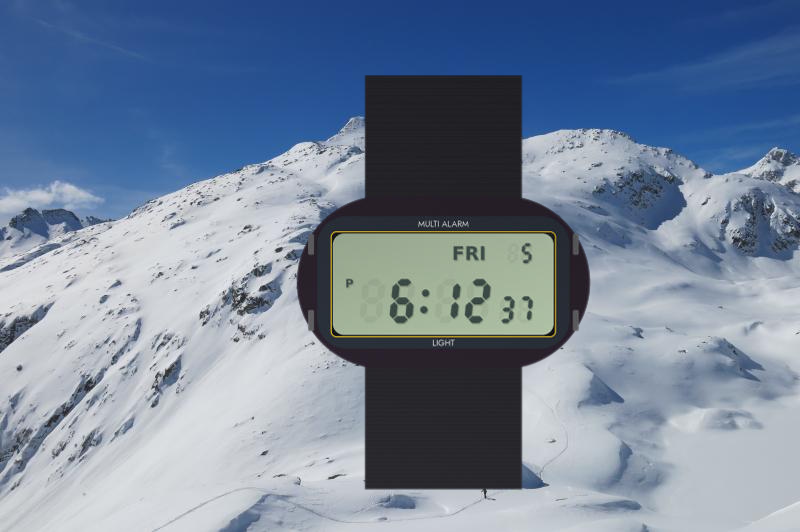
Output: 6h12m37s
